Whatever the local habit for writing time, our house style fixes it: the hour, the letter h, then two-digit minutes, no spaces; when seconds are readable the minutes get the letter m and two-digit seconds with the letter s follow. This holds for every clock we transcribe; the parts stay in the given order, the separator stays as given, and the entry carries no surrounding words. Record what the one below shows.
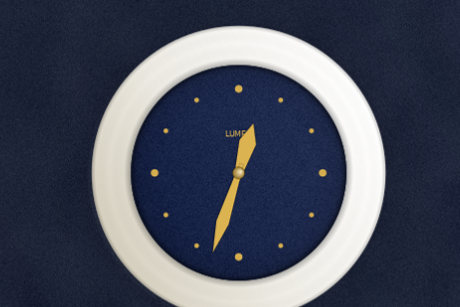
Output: 12h33
